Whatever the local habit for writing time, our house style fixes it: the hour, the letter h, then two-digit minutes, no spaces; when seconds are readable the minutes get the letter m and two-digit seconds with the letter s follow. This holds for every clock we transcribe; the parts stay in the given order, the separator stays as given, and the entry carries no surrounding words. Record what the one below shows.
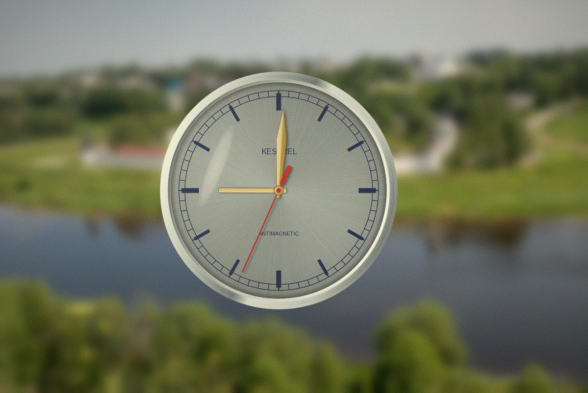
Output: 9h00m34s
